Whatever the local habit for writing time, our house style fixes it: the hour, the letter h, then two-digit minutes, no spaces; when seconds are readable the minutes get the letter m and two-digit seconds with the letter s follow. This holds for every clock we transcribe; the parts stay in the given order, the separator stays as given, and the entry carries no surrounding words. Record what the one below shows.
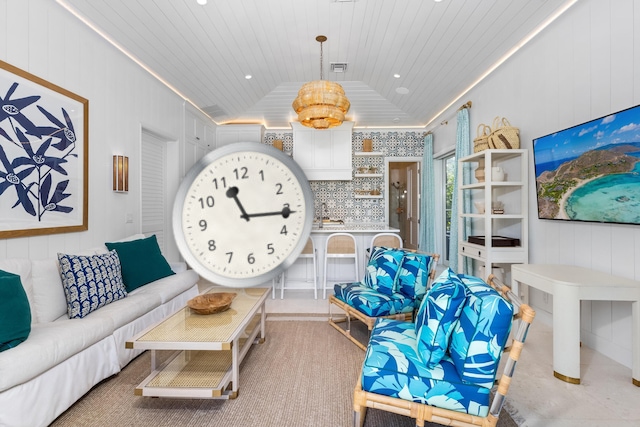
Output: 11h16
